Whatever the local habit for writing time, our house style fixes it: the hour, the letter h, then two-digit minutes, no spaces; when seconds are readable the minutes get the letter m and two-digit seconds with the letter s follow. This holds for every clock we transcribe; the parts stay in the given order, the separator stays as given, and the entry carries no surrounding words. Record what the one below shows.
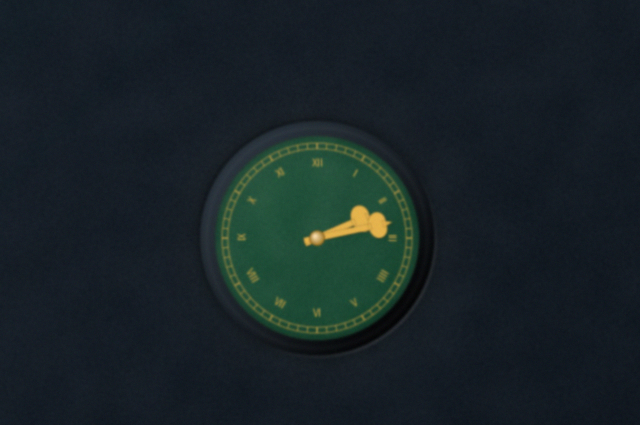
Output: 2h13
